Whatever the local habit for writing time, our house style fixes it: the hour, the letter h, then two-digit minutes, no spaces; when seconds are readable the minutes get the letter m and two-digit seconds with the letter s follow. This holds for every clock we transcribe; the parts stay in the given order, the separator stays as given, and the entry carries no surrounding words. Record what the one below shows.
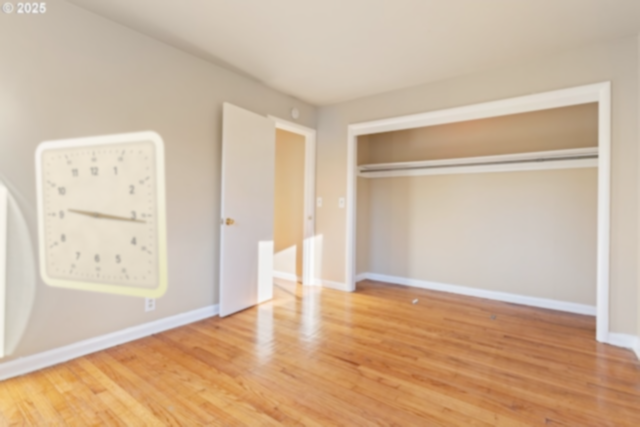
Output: 9h16
